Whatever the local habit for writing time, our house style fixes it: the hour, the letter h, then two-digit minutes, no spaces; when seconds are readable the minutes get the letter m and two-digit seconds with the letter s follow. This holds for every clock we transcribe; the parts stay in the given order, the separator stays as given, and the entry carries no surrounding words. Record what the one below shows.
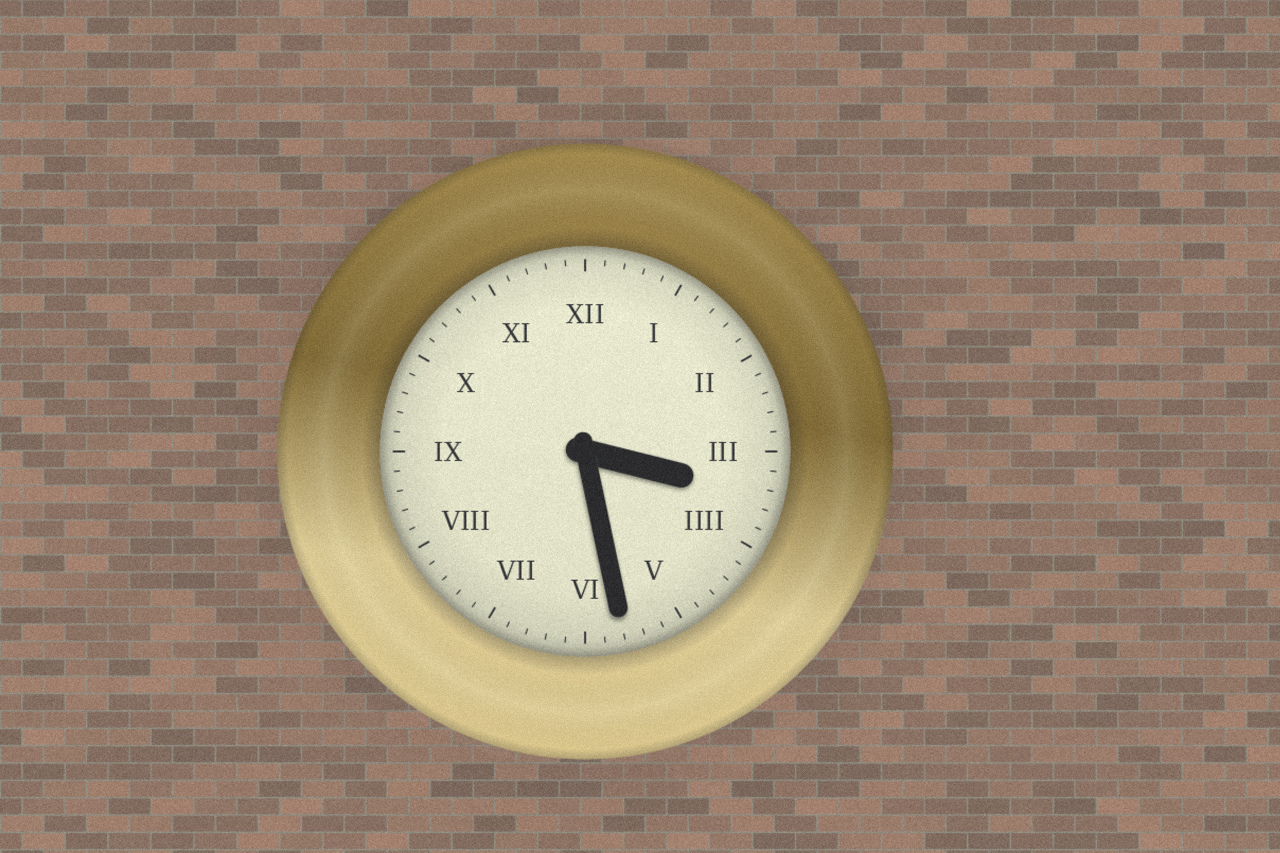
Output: 3h28
